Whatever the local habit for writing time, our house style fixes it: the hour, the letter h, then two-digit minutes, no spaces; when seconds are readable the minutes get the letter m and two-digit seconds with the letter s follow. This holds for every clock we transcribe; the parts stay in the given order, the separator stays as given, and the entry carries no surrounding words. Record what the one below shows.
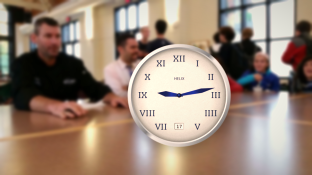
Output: 9h13
